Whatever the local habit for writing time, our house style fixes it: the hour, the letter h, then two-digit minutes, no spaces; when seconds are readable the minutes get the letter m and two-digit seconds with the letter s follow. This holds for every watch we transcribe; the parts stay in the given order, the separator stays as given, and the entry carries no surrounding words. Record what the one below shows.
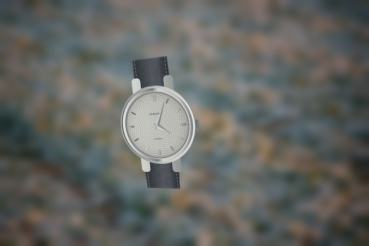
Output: 4h04
